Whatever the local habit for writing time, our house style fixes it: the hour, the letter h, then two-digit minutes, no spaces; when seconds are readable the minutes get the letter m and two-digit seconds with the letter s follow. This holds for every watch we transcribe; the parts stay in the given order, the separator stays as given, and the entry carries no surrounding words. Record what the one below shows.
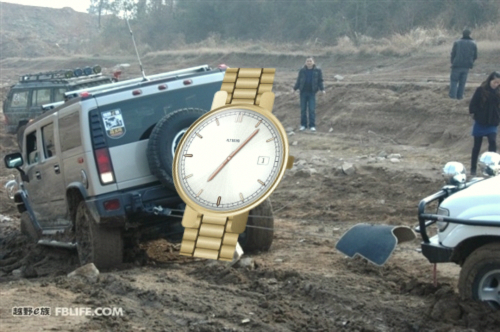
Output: 7h06
